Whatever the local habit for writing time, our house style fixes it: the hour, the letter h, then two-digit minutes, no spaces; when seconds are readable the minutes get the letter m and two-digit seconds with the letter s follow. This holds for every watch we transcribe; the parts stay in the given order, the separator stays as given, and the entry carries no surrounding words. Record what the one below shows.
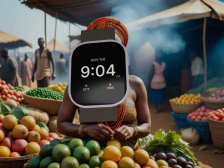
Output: 9h04
